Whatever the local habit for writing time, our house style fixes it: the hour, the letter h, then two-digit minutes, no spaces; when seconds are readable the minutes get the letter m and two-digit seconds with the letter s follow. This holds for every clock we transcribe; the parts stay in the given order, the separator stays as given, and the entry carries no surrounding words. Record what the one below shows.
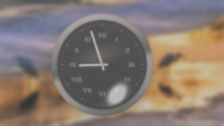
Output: 8h57
